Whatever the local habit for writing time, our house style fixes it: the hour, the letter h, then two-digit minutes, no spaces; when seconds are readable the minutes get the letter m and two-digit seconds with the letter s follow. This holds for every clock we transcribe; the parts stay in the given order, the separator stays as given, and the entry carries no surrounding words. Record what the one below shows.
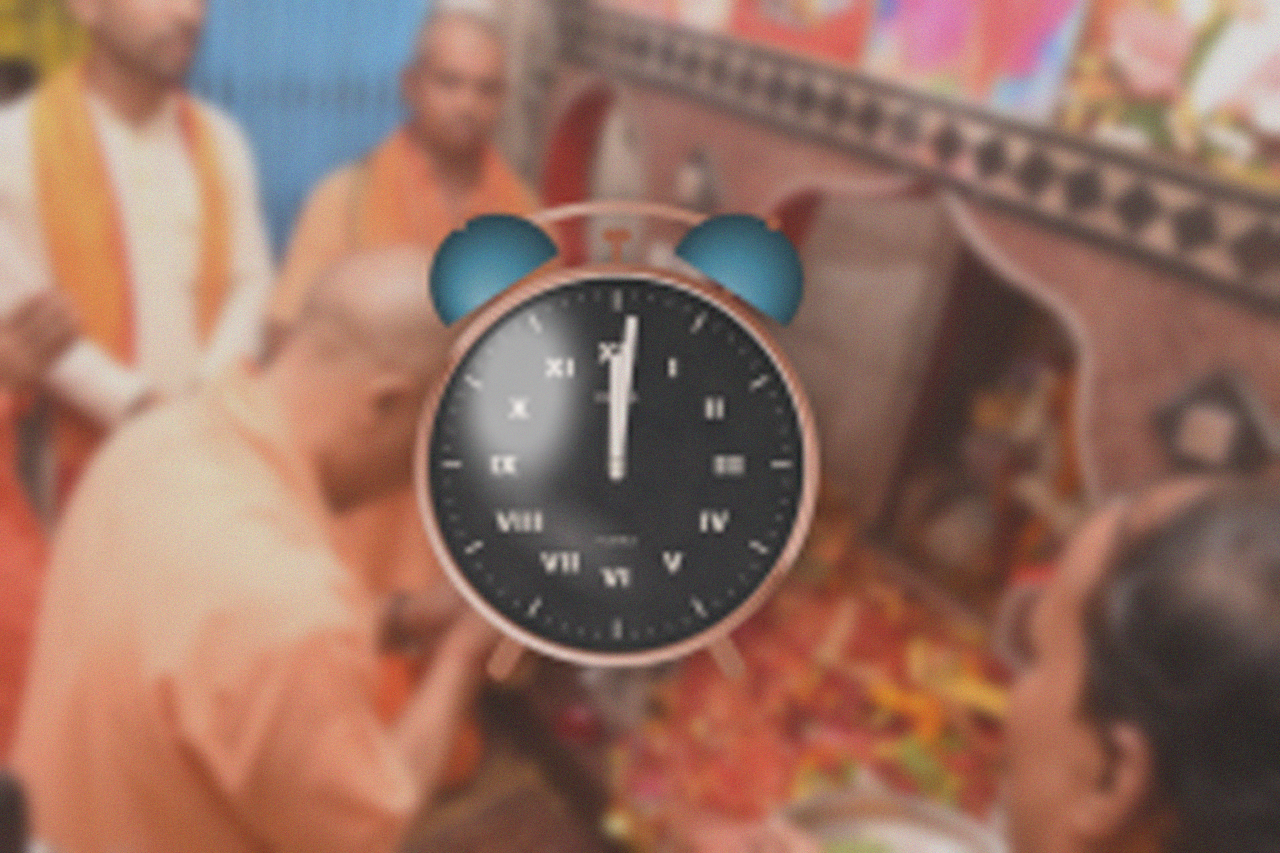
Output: 12h01
